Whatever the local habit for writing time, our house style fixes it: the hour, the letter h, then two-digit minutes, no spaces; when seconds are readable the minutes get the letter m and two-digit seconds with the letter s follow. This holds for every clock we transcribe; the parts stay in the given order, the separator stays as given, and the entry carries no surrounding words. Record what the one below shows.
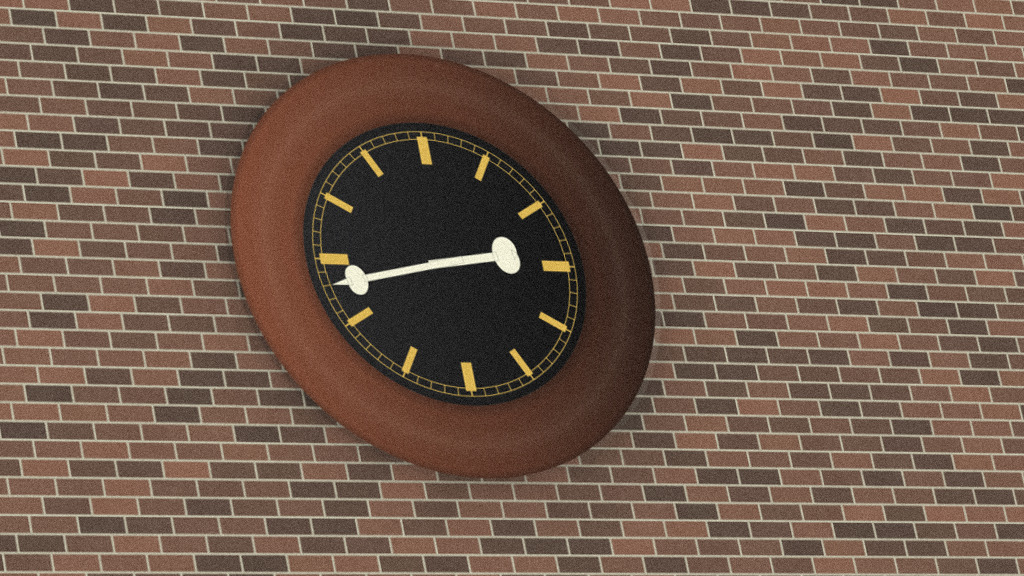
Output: 2h43
